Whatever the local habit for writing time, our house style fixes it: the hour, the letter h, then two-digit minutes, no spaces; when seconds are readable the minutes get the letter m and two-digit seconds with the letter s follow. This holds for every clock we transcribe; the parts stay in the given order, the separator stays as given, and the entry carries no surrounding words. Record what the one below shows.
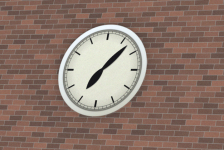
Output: 7h07
